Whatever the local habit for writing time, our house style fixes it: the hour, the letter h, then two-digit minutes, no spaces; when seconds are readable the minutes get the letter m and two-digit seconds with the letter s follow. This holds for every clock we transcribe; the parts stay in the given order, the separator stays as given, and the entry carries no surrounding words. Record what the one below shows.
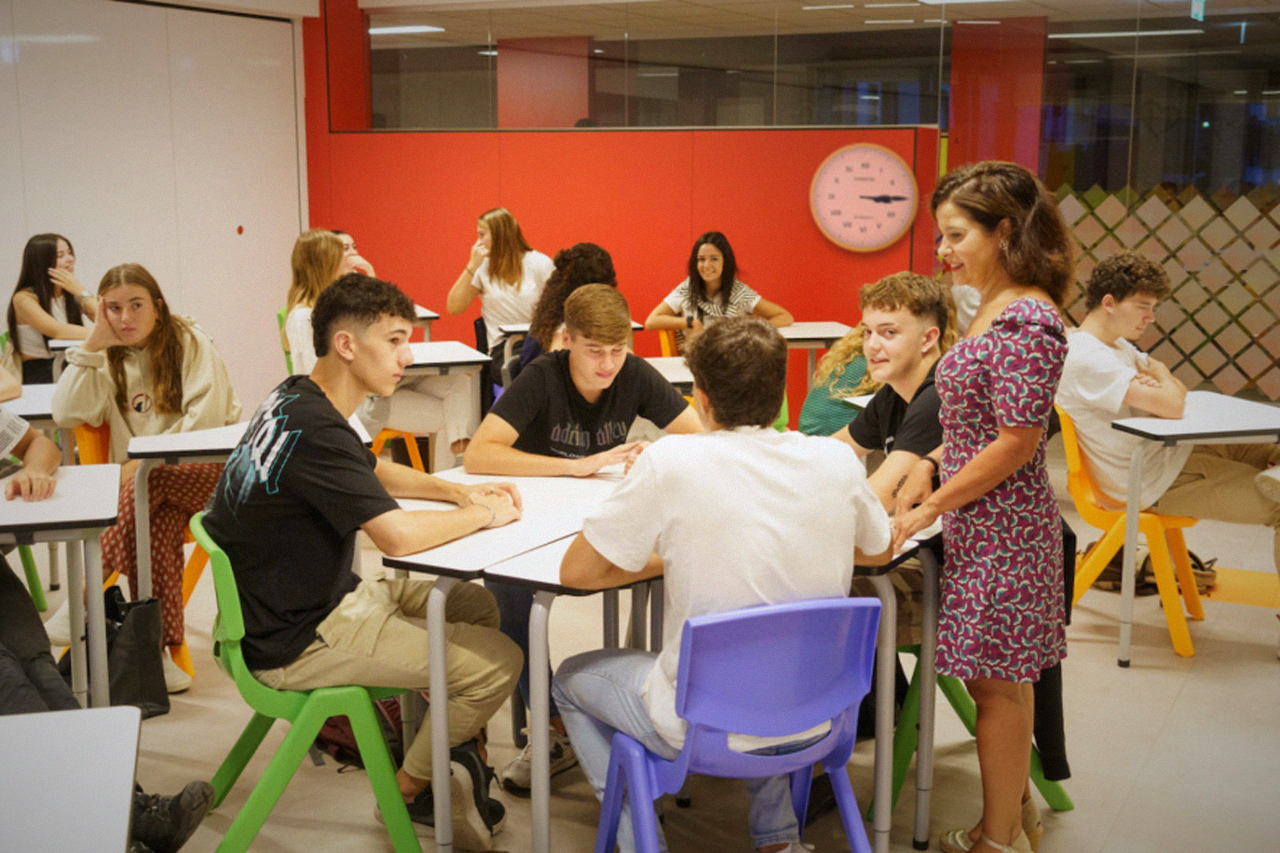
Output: 3h15
